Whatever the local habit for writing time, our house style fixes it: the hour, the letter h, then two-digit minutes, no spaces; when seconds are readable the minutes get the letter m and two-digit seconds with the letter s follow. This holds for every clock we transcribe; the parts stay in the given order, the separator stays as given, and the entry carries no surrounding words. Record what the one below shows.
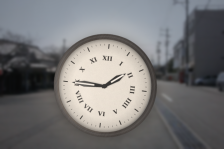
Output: 1h45
